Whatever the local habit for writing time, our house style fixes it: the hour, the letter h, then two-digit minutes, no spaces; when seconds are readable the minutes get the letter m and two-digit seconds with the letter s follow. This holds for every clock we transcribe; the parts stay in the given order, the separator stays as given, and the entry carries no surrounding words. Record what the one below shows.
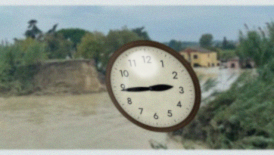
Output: 2h44
